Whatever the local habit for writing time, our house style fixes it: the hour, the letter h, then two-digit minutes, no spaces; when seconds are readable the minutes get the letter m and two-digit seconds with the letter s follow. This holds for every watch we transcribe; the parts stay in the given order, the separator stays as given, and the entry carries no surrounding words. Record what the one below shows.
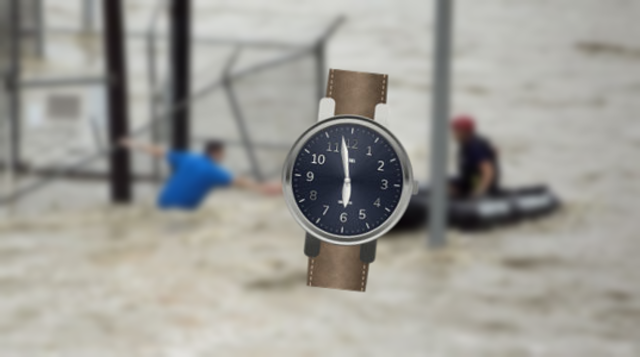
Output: 5h58
